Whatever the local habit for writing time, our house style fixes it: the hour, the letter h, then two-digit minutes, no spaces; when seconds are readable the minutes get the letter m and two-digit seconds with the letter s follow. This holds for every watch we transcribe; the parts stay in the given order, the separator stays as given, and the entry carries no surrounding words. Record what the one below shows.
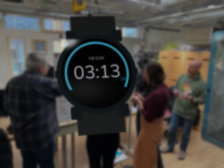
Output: 3h13
